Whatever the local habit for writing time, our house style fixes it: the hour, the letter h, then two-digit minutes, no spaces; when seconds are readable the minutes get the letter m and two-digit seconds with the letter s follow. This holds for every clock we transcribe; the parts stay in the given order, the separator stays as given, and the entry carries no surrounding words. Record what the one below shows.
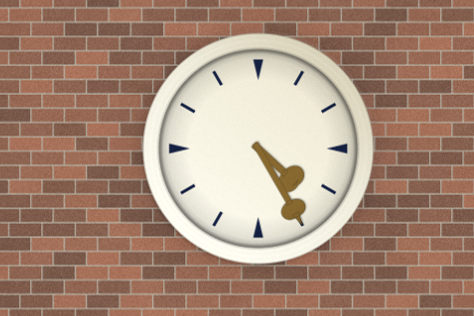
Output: 4h25
